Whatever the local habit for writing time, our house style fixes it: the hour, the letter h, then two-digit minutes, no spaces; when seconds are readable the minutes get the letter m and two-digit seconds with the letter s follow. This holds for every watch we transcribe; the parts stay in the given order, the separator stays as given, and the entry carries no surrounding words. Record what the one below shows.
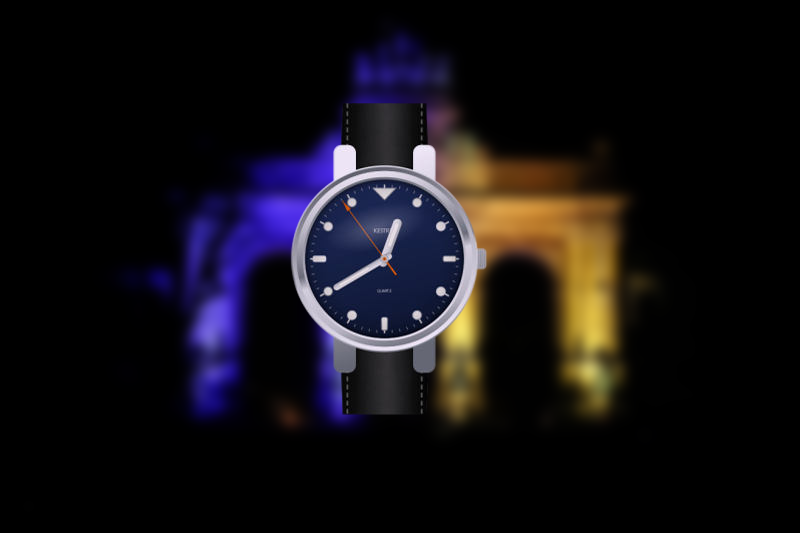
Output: 12h39m54s
